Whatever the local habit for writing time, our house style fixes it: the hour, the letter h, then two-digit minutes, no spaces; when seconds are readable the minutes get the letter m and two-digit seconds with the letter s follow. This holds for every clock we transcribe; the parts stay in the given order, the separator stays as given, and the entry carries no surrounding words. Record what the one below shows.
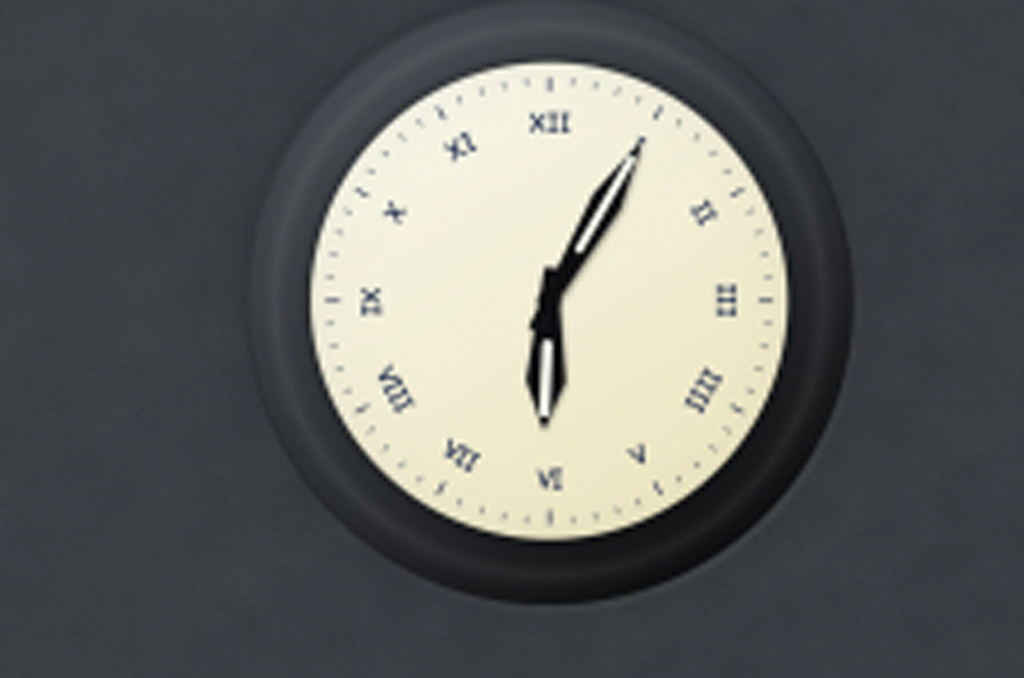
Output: 6h05
